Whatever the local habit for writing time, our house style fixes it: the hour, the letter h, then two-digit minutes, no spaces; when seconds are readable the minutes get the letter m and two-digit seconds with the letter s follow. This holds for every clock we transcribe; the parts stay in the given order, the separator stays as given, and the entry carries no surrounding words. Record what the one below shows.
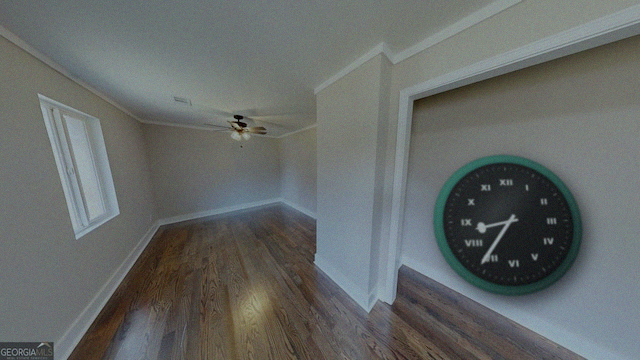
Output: 8h36
